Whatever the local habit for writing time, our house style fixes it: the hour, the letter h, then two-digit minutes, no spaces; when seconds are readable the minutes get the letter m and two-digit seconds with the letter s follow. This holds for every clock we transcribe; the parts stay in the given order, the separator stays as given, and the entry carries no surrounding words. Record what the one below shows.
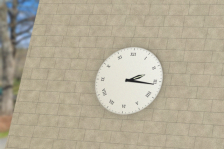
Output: 2h16
